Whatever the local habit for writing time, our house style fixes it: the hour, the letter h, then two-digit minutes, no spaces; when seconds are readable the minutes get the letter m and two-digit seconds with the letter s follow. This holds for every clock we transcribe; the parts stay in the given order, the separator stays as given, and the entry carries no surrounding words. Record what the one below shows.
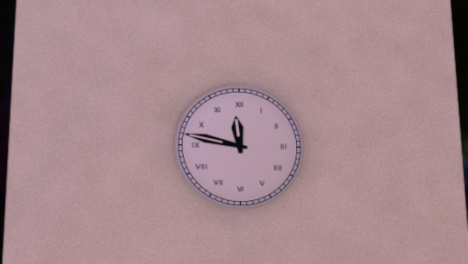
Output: 11h47
